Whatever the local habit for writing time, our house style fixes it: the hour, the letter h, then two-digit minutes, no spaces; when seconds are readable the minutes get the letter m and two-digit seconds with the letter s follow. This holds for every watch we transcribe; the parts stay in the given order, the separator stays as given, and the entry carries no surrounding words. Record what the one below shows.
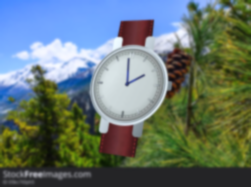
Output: 1h59
